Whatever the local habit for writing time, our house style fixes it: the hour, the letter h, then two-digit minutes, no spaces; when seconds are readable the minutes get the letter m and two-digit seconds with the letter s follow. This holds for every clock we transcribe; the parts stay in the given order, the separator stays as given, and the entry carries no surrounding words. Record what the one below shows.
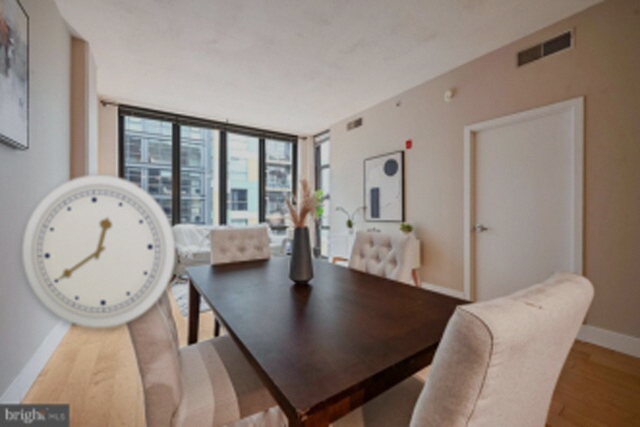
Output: 12h40
